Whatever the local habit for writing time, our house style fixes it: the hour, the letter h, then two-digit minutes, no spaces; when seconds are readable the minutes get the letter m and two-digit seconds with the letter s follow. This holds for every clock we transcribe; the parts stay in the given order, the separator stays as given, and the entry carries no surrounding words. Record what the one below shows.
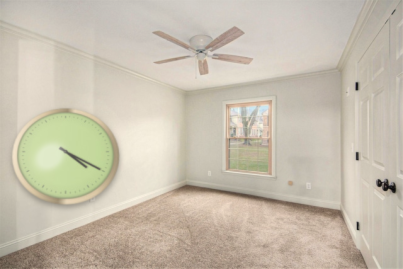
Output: 4h20
